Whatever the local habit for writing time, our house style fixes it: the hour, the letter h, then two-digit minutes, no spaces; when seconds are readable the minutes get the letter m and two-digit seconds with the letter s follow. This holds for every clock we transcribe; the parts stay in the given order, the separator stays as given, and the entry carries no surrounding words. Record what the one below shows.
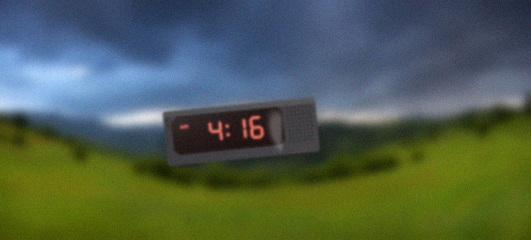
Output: 4h16
